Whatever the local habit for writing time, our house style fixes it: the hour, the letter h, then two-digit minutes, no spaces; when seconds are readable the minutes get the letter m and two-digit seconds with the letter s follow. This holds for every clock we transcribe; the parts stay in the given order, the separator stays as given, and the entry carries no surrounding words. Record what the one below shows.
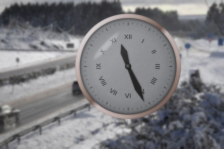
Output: 11h26
